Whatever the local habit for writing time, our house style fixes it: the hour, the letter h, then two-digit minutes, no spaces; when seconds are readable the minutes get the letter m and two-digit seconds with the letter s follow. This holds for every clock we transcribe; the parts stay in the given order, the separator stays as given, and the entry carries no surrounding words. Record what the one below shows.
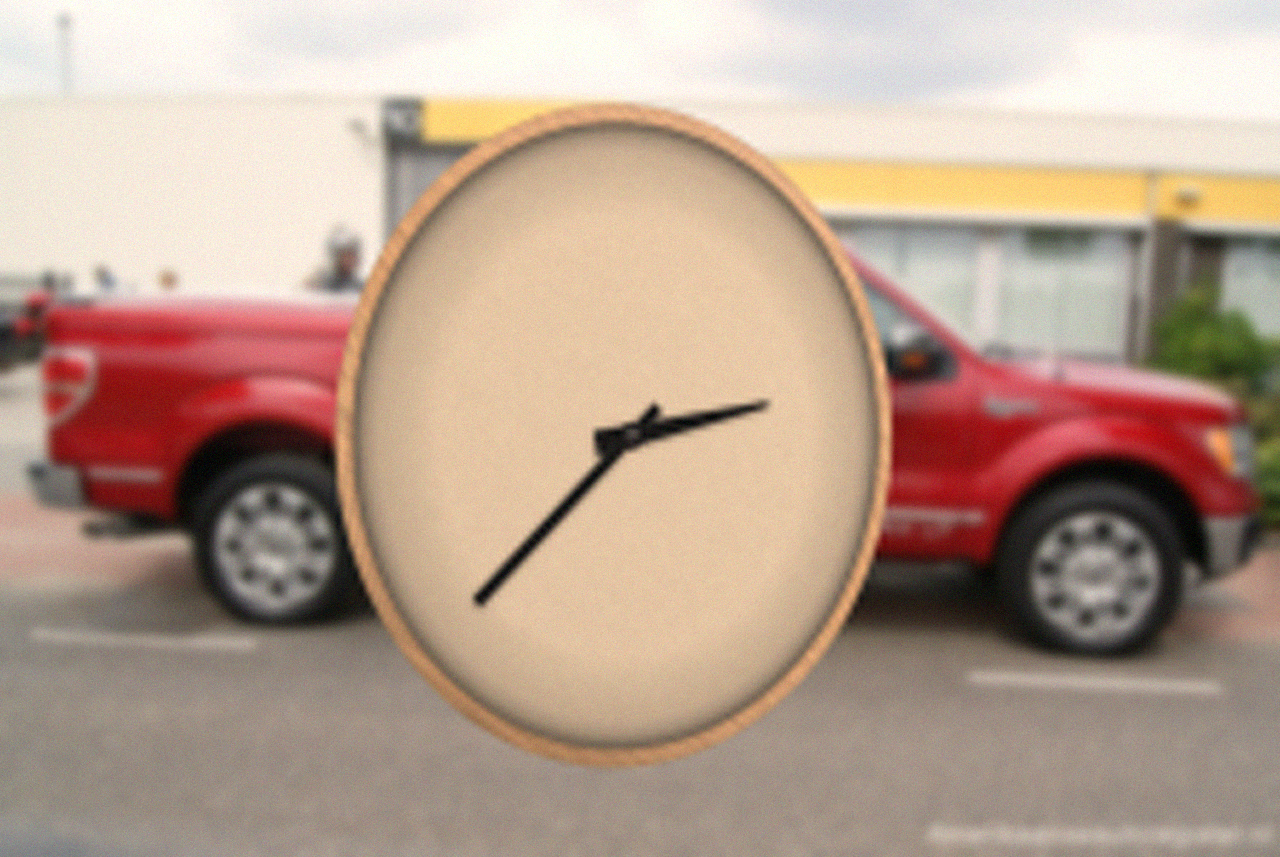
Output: 2h38
